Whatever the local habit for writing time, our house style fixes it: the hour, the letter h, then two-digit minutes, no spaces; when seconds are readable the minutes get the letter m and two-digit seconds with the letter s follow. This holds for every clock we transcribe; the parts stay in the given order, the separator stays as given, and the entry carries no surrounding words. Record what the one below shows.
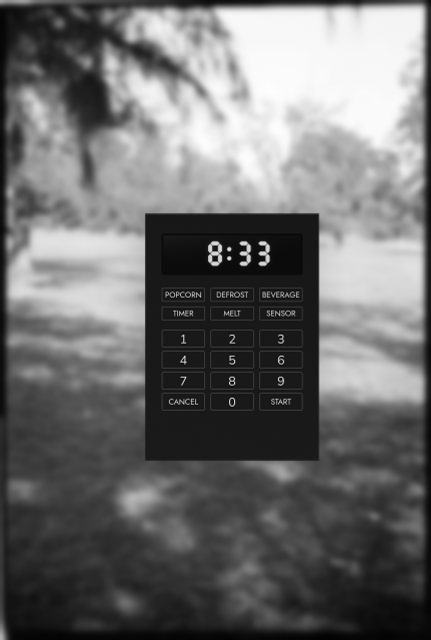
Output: 8h33
